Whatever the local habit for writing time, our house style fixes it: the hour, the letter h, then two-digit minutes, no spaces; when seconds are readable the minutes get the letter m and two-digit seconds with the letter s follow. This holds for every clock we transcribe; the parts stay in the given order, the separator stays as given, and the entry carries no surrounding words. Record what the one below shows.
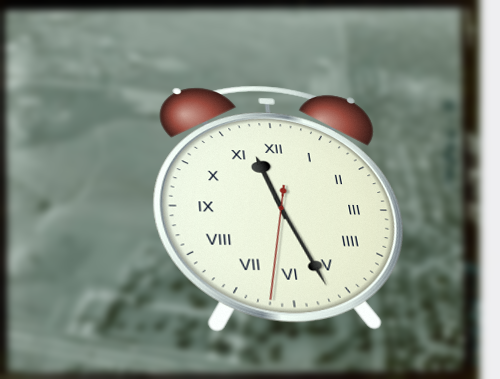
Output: 11h26m32s
